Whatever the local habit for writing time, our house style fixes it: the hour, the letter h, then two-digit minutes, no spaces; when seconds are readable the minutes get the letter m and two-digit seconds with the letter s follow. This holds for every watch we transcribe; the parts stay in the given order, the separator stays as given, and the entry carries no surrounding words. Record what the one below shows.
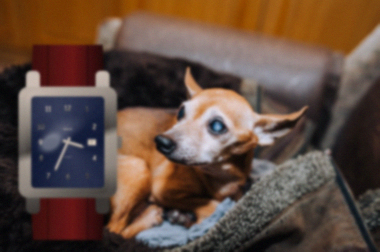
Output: 3h34
